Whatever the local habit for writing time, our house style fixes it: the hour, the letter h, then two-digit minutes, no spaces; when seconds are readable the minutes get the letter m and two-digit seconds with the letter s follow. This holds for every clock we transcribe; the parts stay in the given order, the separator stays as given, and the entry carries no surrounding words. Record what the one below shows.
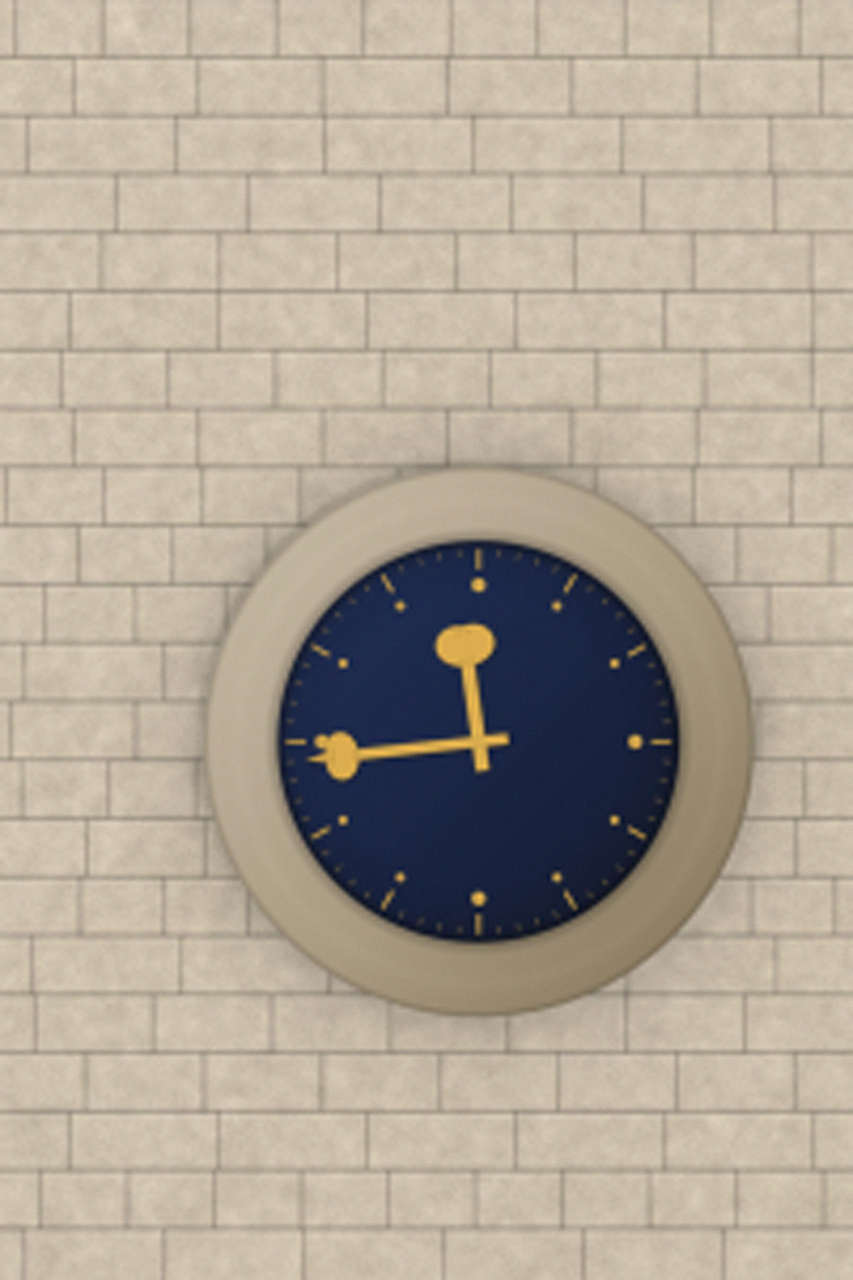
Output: 11h44
